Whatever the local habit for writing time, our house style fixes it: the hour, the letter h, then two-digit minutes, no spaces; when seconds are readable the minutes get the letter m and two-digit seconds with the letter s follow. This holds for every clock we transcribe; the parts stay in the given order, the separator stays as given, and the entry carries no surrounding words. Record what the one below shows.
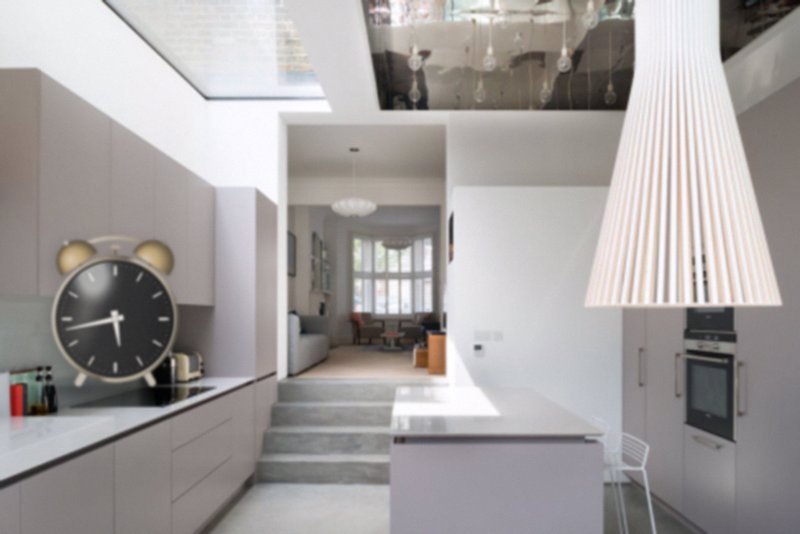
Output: 5h43
